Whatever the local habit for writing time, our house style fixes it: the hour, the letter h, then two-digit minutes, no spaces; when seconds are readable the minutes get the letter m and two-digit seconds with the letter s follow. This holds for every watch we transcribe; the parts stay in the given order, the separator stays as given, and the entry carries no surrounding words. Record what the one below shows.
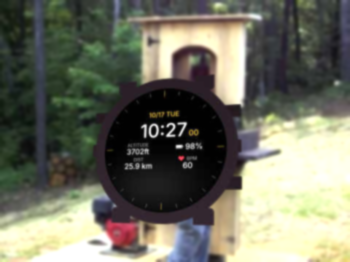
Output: 10h27
